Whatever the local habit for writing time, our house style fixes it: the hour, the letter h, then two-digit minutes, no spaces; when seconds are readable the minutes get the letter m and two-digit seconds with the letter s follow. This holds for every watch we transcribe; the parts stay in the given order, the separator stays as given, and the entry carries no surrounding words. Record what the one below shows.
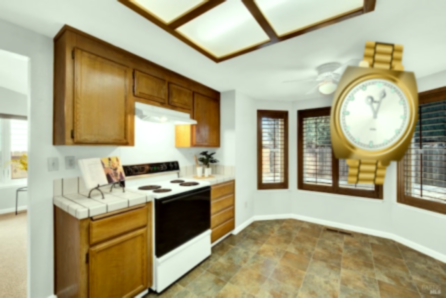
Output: 11h02
